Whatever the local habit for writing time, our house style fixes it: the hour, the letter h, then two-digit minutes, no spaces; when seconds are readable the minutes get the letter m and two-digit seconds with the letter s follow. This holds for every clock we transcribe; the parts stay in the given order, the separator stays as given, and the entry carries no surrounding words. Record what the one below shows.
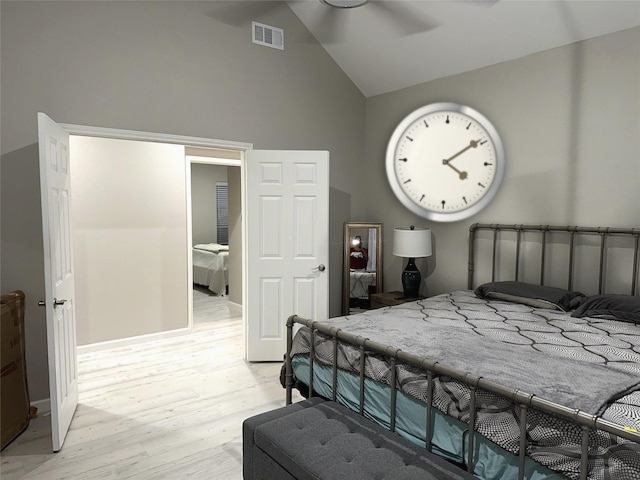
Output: 4h09
